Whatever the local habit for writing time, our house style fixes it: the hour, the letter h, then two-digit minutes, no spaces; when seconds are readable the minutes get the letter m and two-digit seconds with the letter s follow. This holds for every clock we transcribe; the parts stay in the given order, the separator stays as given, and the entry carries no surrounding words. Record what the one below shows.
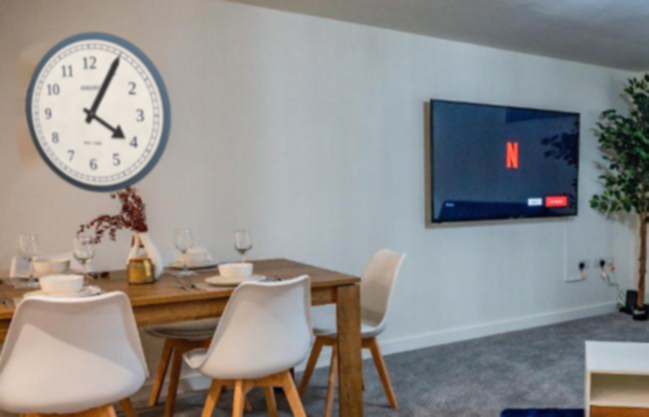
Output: 4h05
